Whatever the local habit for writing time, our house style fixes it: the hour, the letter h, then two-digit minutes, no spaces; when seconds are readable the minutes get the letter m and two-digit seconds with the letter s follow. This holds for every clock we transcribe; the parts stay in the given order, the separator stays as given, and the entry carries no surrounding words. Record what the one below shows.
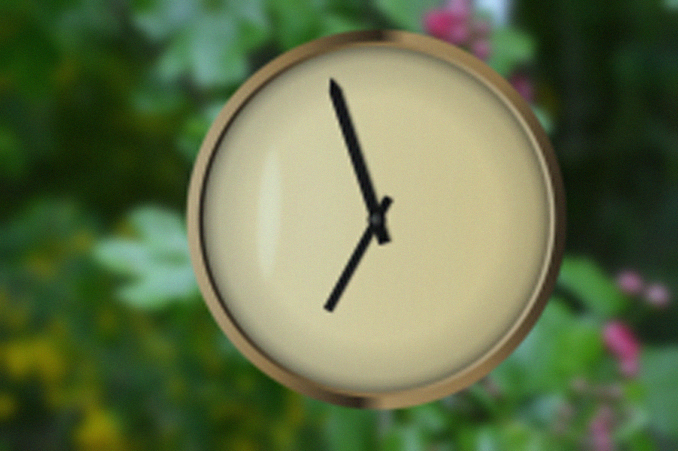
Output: 6h57
